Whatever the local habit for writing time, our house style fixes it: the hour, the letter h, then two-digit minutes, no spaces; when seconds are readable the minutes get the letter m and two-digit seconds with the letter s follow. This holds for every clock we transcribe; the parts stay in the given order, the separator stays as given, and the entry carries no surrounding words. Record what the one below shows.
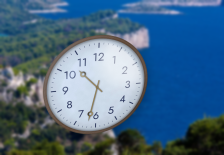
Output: 10h32
